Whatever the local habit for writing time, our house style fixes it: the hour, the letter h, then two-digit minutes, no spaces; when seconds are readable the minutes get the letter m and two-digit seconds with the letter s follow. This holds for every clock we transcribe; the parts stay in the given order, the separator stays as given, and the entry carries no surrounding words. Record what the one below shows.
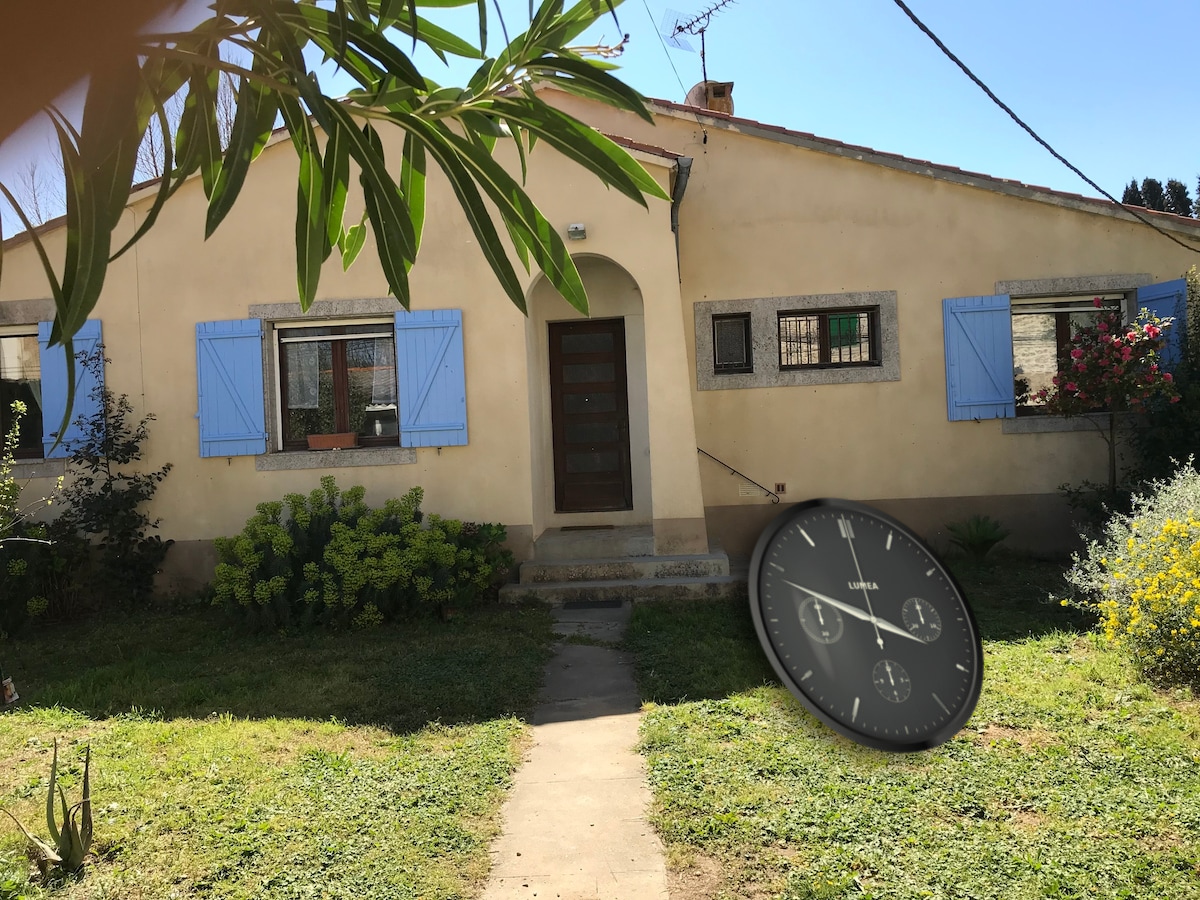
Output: 3h49
